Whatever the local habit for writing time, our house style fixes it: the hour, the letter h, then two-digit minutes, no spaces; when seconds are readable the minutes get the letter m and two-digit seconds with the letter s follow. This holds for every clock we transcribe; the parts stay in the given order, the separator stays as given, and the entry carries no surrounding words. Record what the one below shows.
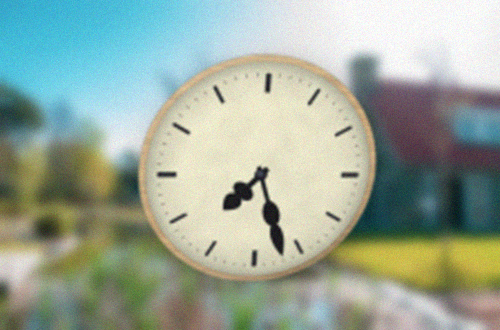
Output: 7h27
